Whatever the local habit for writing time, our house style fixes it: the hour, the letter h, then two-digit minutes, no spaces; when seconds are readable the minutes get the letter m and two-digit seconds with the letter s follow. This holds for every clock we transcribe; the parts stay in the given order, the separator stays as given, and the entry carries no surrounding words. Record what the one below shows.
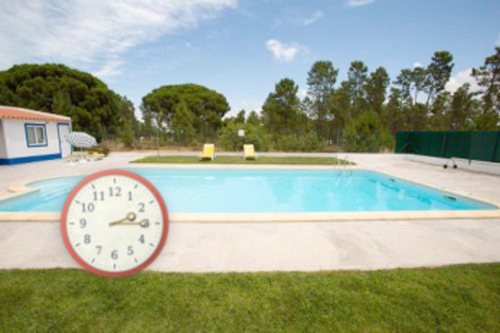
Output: 2h15
